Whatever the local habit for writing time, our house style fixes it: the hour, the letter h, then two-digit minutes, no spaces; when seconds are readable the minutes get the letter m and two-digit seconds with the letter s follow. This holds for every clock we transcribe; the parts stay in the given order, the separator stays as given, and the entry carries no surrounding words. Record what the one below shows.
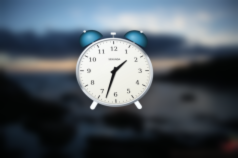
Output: 1h33
